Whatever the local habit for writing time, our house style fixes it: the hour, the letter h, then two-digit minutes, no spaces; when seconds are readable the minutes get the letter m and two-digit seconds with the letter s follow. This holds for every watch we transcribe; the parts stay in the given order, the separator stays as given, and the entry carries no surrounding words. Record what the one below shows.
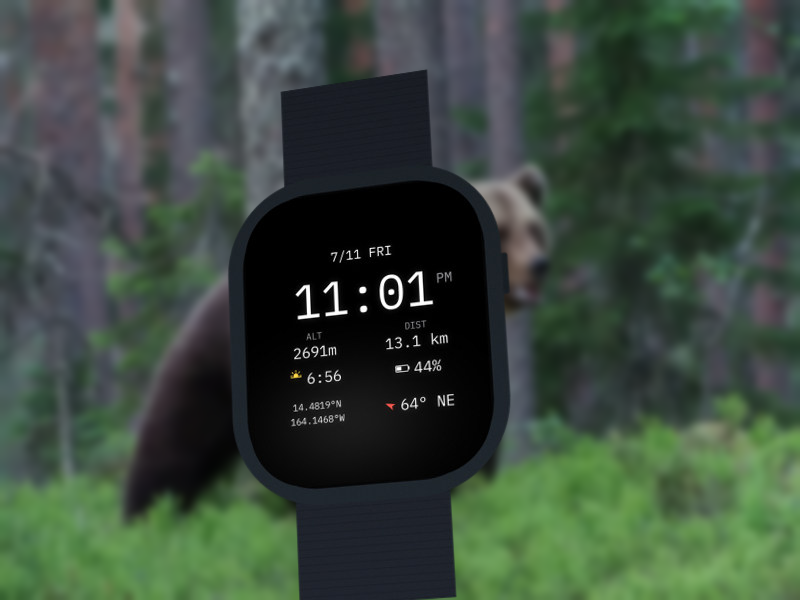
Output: 11h01
